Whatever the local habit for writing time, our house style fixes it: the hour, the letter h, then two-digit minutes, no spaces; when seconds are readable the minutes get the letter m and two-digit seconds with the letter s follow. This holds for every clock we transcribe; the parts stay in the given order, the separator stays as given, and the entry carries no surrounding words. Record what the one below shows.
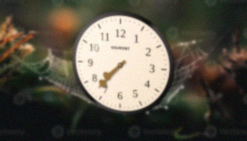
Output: 7h37
